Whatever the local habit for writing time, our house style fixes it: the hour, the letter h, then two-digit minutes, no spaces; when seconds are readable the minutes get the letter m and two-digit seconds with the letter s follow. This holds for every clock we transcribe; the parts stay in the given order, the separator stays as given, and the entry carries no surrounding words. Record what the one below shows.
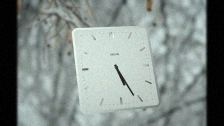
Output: 5h26
